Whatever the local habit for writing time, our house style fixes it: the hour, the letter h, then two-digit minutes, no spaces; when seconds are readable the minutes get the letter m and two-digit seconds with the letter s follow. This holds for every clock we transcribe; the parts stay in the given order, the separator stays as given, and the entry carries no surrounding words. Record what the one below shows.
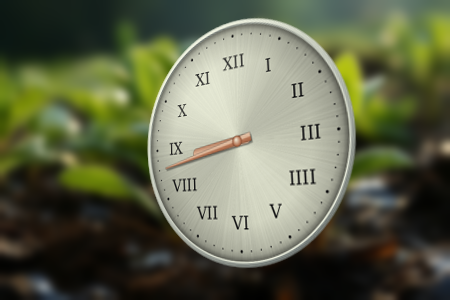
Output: 8h43
